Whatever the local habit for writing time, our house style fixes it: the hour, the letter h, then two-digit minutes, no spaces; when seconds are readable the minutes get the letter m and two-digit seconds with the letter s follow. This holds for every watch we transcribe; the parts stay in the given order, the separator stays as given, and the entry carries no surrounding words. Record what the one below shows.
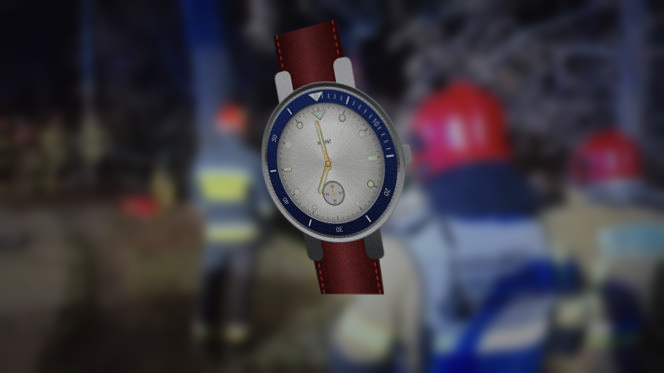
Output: 6h59
